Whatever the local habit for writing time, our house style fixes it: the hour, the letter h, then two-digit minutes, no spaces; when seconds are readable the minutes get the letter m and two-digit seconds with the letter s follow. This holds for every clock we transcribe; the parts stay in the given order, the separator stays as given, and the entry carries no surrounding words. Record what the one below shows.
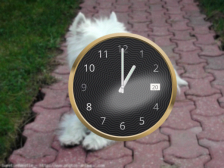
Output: 1h00
